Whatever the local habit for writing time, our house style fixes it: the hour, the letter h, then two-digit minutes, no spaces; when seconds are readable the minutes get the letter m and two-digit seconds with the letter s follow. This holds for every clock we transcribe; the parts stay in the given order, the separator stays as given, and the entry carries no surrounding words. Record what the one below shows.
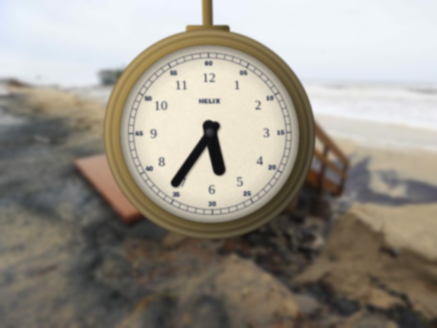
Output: 5h36
